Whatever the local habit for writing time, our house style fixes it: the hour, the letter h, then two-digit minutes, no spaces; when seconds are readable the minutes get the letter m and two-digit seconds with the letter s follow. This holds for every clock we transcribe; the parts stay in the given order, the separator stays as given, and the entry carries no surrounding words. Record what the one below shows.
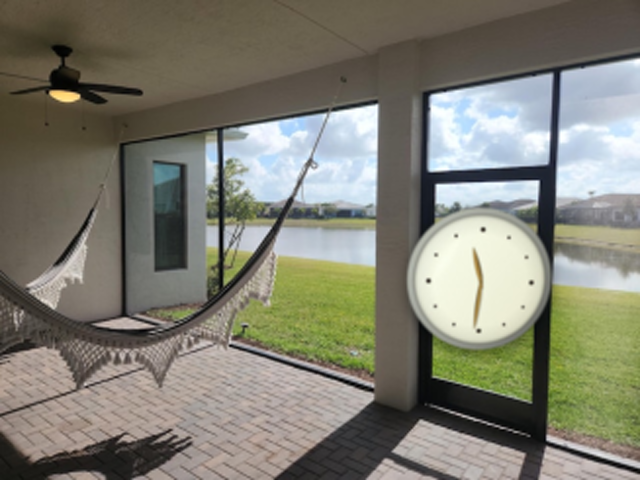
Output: 11h31
